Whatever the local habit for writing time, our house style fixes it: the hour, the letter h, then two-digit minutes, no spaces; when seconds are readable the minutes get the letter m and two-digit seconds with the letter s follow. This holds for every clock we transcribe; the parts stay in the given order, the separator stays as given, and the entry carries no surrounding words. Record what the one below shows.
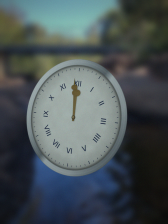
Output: 11h59
